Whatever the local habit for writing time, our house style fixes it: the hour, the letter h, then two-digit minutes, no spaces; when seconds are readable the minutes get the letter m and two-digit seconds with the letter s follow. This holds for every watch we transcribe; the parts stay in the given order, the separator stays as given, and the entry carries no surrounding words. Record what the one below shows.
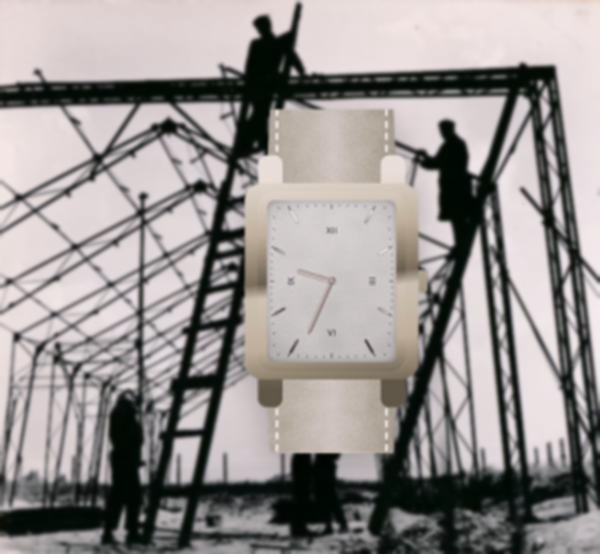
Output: 9h34
